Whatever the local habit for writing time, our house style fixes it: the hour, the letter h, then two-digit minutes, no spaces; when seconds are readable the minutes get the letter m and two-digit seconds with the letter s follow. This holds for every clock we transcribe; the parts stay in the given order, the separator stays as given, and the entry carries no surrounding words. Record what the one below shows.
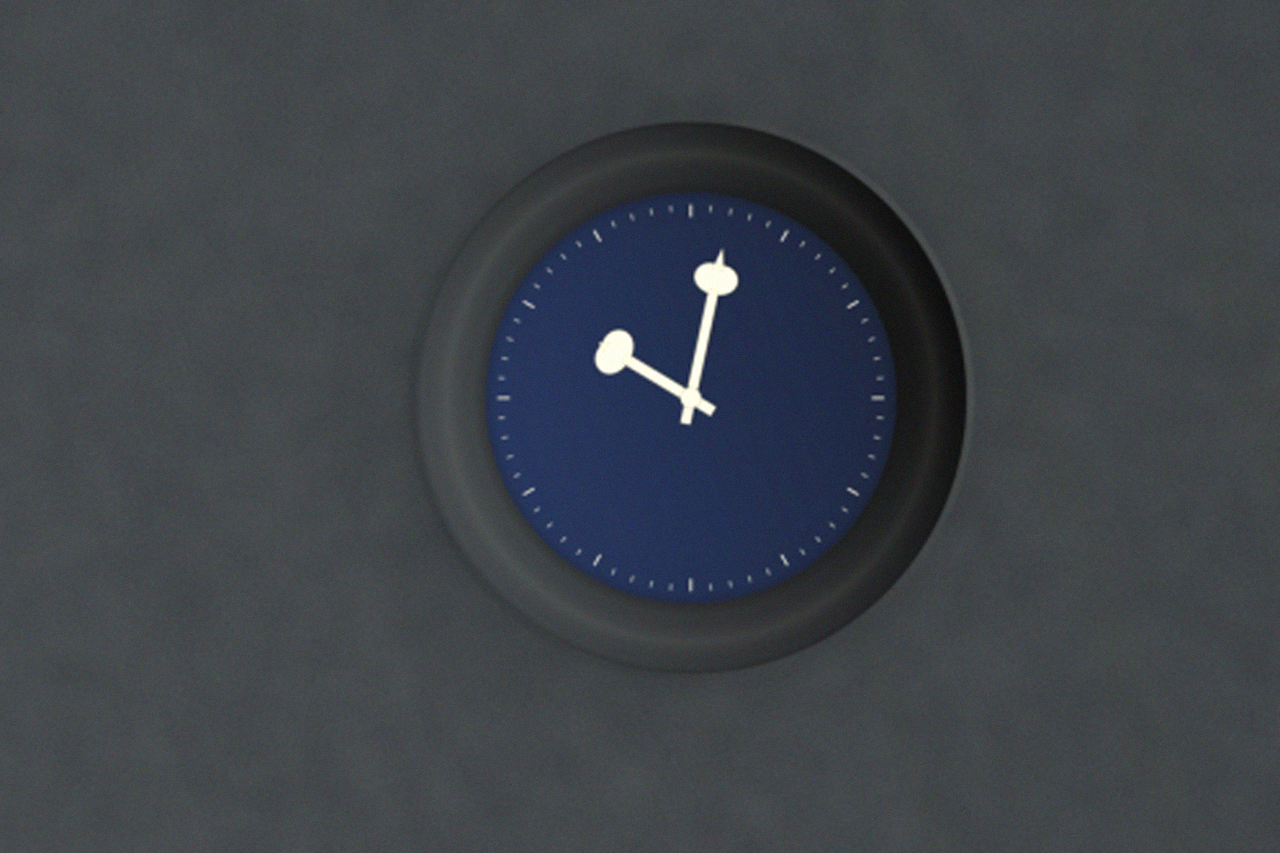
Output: 10h02
